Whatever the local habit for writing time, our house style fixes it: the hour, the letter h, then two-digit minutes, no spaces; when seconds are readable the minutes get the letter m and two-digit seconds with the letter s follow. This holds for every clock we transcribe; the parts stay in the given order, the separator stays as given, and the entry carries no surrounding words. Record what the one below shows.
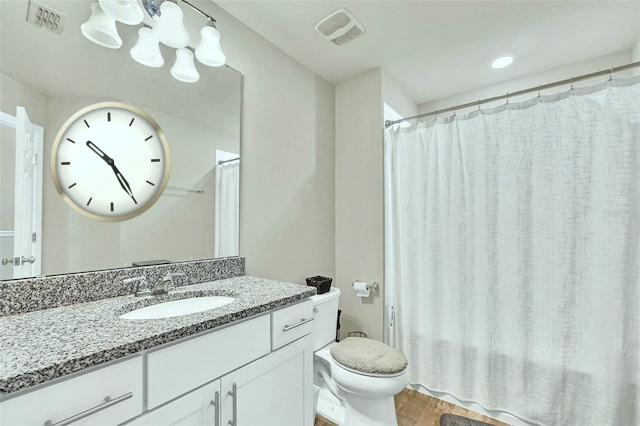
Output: 10h25
